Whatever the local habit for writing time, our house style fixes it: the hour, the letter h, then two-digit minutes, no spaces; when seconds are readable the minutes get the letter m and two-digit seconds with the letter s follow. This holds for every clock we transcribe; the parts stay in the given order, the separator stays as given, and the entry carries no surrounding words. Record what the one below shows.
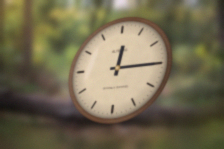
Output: 12h15
